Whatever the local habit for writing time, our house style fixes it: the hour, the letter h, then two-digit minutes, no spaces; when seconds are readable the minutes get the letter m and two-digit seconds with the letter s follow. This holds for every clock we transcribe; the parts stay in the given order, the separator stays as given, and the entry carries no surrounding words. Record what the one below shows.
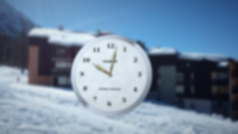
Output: 10h02
